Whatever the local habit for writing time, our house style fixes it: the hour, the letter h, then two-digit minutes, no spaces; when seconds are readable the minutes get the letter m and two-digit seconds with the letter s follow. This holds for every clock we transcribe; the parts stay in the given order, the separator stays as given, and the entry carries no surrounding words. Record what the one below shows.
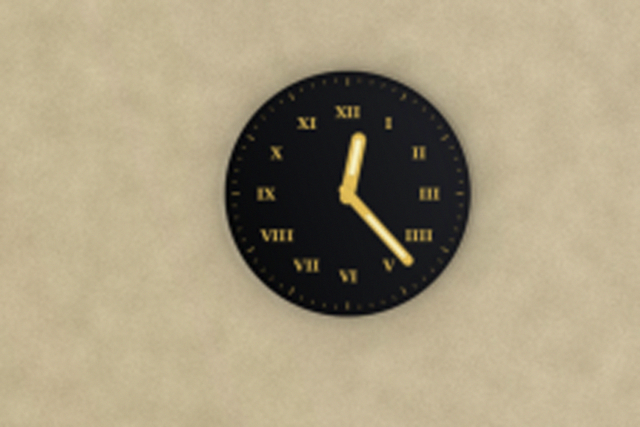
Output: 12h23
